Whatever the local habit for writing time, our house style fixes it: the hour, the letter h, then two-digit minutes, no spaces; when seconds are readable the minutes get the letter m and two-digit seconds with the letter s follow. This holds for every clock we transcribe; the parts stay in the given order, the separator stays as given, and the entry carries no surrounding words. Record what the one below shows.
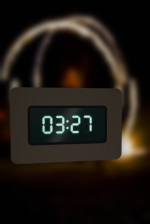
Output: 3h27
